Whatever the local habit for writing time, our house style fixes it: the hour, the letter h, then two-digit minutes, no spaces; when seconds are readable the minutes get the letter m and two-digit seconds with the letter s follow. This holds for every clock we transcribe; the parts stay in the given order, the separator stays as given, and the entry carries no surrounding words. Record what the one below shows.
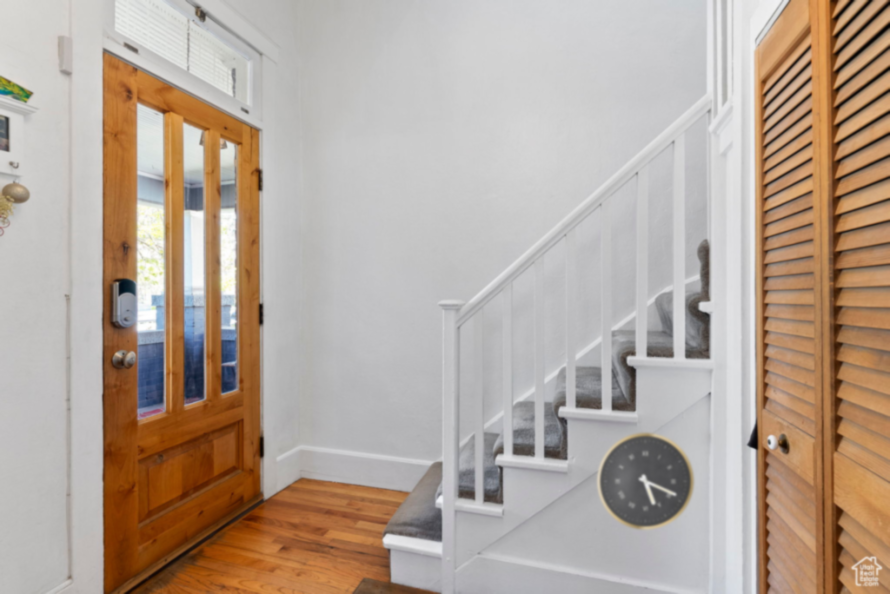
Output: 5h19
